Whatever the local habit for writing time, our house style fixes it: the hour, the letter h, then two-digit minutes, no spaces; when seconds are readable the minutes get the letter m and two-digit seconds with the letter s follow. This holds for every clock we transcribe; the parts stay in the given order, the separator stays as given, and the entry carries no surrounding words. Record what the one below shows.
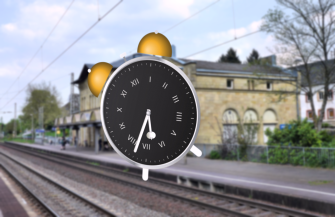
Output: 6h38
